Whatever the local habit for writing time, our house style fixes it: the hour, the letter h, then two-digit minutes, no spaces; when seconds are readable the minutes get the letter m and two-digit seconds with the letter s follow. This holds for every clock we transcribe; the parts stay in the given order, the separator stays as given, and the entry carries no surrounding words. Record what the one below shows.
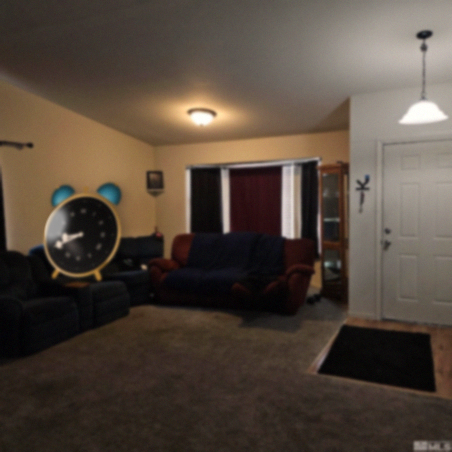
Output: 8h41
